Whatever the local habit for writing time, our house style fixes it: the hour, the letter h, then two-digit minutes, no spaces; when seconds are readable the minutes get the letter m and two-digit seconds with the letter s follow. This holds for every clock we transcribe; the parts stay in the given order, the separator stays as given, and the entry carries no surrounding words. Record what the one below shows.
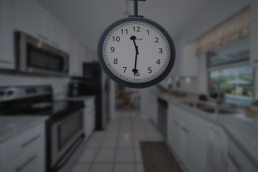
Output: 11h31
